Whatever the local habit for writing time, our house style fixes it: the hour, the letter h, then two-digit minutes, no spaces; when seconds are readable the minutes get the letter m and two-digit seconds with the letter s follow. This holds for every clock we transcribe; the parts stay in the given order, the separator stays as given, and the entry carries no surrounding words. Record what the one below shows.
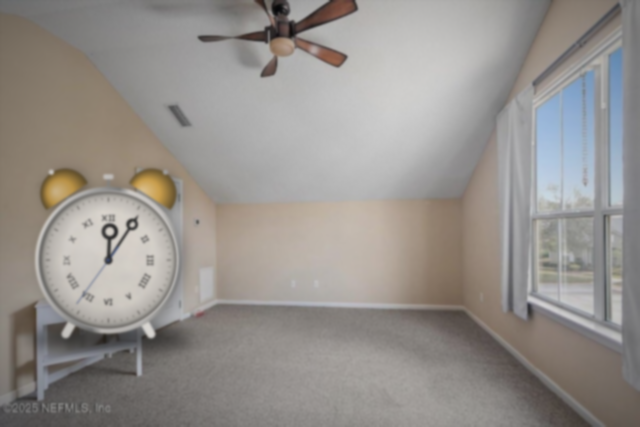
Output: 12h05m36s
